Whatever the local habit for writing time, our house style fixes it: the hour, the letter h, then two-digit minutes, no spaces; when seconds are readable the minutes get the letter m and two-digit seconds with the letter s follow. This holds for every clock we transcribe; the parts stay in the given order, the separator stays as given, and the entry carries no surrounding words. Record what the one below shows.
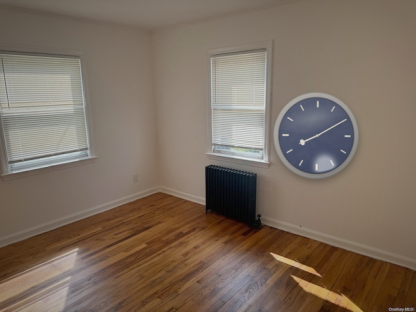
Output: 8h10
